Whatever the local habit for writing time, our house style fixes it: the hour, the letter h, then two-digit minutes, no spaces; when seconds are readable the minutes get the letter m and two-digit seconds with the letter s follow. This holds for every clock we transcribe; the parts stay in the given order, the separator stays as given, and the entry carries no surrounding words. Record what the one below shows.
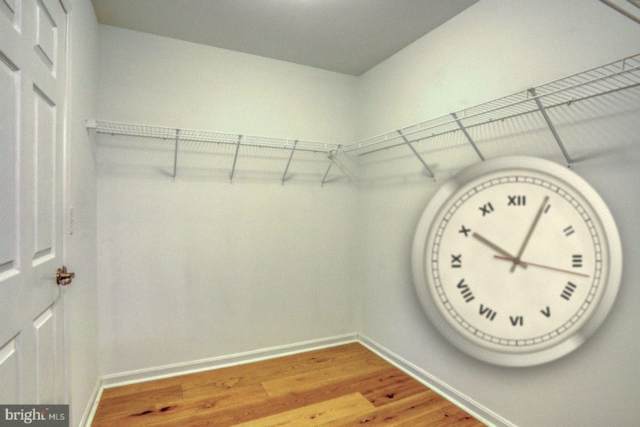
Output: 10h04m17s
